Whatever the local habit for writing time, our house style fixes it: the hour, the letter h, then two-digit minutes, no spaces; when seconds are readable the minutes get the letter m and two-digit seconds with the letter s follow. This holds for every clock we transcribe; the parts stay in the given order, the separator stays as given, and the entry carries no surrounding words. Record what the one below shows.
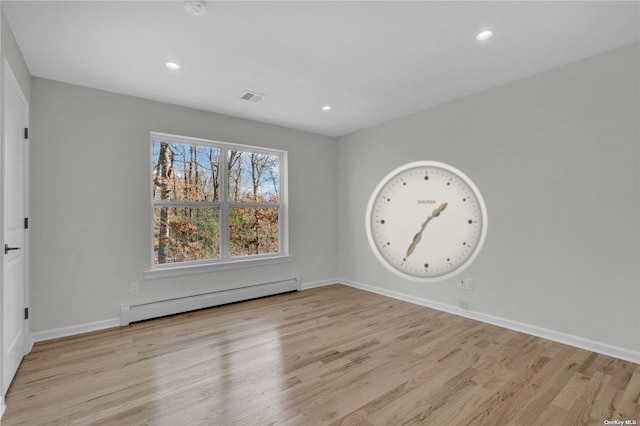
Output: 1h35
